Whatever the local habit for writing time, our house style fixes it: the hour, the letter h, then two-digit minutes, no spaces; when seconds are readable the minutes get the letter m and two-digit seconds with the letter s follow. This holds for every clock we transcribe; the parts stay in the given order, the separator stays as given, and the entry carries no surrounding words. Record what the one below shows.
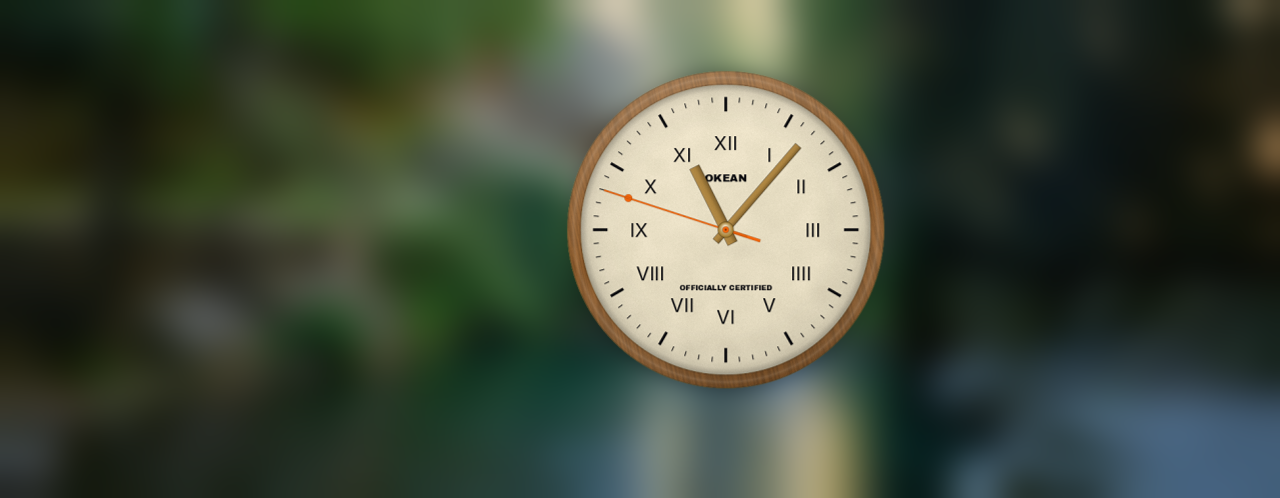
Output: 11h06m48s
